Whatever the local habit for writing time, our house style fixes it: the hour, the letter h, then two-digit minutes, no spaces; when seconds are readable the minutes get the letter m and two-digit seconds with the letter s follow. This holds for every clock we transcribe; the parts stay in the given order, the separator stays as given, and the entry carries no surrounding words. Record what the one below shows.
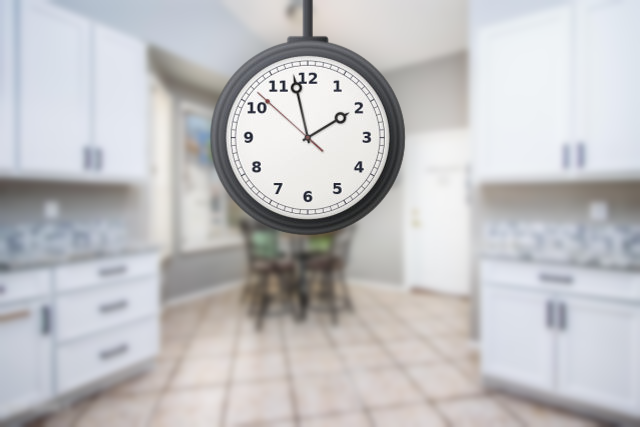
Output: 1h57m52s
